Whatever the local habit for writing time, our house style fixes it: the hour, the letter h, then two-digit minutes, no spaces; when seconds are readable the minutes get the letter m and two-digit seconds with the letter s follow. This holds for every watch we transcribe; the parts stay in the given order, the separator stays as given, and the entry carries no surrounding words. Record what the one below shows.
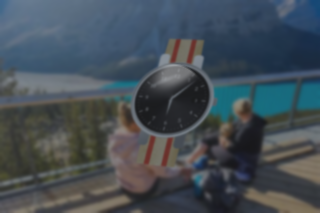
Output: 6h07
